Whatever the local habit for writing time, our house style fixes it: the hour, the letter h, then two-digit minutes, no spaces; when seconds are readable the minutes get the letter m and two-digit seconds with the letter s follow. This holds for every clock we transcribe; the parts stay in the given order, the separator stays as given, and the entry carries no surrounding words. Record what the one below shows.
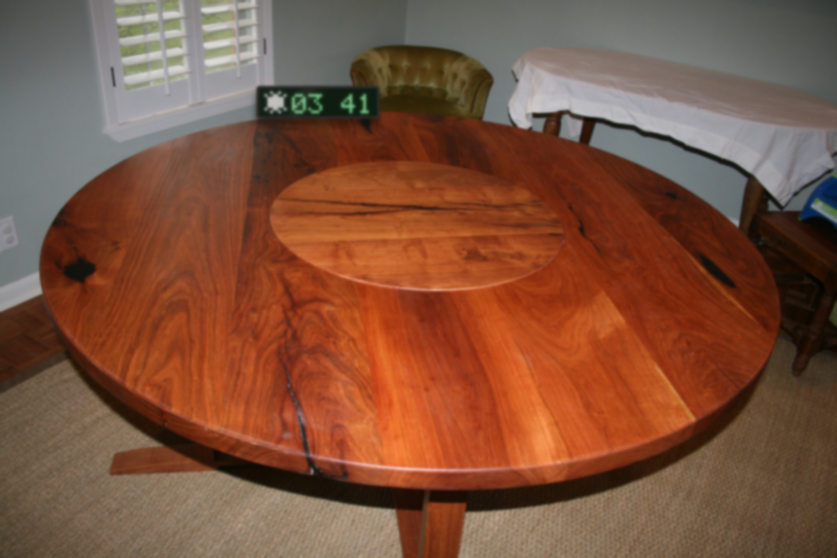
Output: 3h41
